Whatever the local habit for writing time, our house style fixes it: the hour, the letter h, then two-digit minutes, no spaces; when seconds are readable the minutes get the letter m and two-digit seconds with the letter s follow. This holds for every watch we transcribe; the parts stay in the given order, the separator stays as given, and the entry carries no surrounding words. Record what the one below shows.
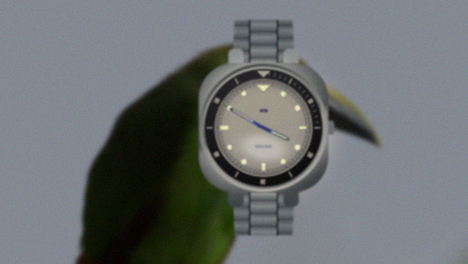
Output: 3h50
